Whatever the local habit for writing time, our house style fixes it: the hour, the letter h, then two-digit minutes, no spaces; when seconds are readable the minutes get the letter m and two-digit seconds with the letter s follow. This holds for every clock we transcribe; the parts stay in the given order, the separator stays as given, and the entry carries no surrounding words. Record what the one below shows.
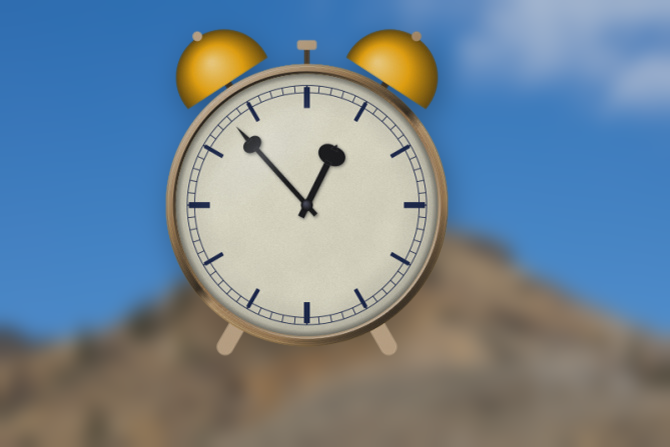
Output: 12h53
